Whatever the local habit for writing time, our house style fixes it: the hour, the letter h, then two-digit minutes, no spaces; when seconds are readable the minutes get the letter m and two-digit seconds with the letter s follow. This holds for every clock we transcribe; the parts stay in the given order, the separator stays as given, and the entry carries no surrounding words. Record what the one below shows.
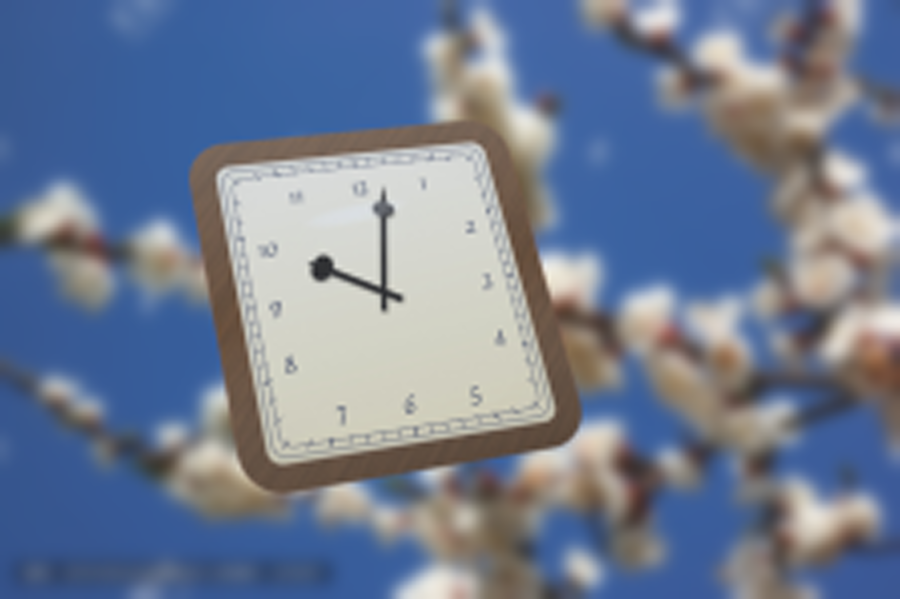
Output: 10h02
